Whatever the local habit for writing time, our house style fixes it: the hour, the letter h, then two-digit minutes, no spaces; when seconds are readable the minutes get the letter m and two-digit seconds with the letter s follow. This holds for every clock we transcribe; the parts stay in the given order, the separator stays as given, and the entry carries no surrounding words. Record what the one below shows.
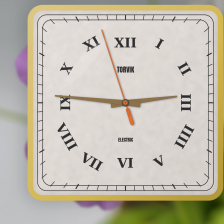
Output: 2h45m57s
